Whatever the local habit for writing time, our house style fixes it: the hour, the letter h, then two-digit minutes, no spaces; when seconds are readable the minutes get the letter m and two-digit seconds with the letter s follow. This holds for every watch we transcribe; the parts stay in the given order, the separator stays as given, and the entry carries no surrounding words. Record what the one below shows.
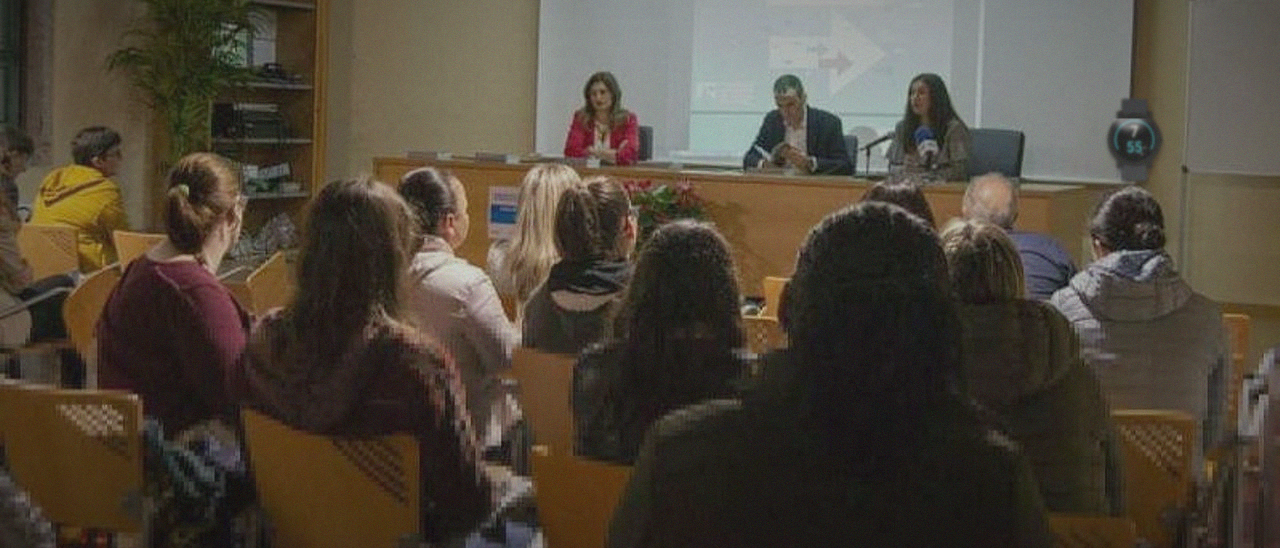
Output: 7h55
